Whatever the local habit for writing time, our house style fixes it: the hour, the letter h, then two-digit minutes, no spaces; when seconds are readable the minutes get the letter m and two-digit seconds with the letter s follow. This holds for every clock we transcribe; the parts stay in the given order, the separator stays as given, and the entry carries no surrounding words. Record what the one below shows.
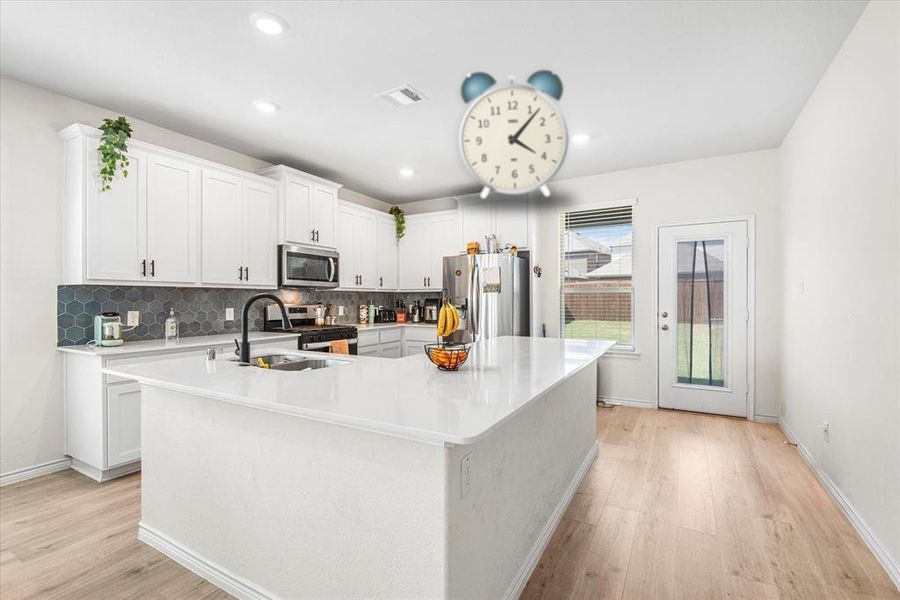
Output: 4h07
